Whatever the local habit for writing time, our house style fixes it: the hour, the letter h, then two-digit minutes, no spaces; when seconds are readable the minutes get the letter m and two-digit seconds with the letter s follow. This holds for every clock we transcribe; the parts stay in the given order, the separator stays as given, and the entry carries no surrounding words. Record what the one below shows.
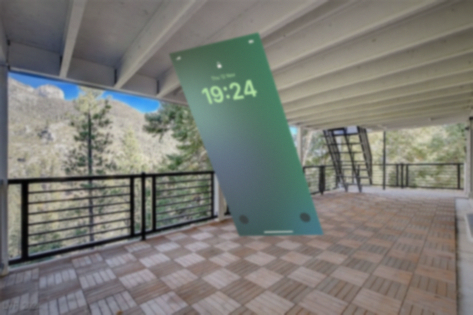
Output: 19h24
